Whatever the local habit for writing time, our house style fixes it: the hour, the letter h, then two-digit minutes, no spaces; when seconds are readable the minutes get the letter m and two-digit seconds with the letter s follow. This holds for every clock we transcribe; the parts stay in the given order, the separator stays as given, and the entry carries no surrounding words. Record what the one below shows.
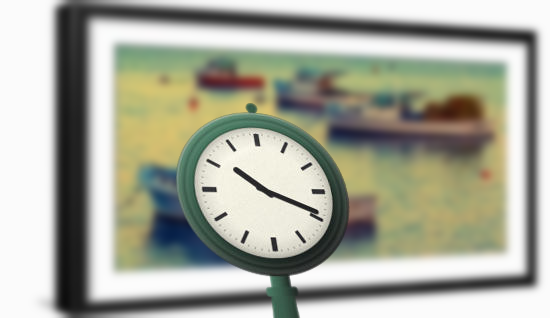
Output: 10h19
